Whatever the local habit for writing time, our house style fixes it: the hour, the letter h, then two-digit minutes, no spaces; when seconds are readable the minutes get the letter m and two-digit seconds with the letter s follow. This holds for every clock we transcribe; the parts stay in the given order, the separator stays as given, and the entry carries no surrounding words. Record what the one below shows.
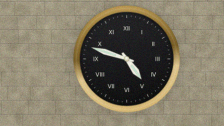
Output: 4h48
